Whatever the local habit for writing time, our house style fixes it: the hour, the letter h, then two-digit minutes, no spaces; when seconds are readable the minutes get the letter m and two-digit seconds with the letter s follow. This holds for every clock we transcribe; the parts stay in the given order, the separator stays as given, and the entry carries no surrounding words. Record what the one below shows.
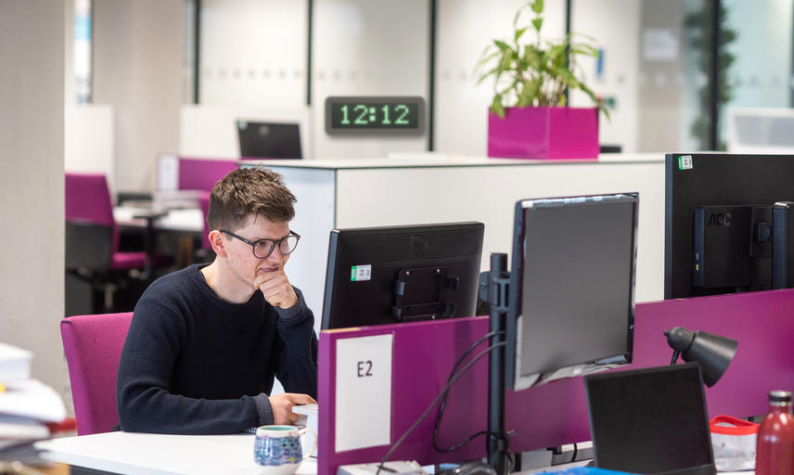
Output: 12h12
